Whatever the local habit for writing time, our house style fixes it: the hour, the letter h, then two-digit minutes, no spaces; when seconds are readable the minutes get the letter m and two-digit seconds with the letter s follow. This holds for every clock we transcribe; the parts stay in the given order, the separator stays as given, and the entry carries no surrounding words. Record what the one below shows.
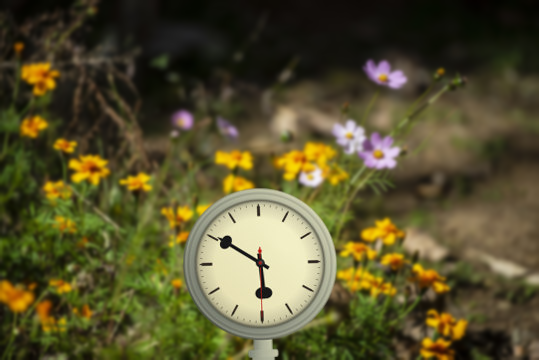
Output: 5h50m30s
